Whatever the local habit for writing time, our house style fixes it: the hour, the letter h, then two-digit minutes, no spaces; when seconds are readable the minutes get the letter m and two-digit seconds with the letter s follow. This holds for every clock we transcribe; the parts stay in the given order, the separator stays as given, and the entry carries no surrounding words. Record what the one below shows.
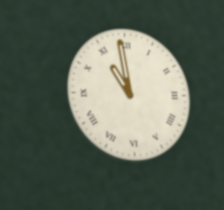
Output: 10h59
